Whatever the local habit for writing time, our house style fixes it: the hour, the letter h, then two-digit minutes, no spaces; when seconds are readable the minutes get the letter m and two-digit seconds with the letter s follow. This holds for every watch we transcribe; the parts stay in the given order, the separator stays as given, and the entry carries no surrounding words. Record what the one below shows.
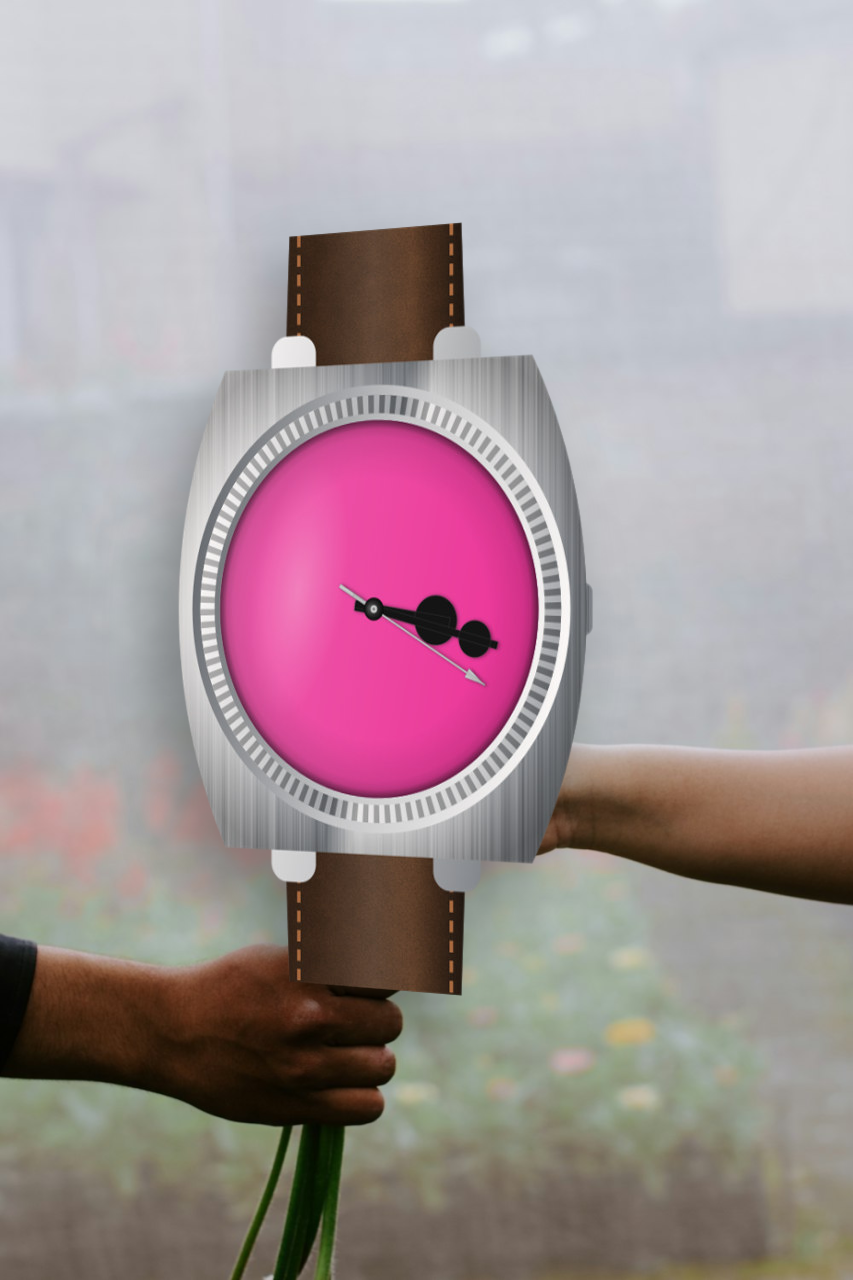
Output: 3h17m20s
